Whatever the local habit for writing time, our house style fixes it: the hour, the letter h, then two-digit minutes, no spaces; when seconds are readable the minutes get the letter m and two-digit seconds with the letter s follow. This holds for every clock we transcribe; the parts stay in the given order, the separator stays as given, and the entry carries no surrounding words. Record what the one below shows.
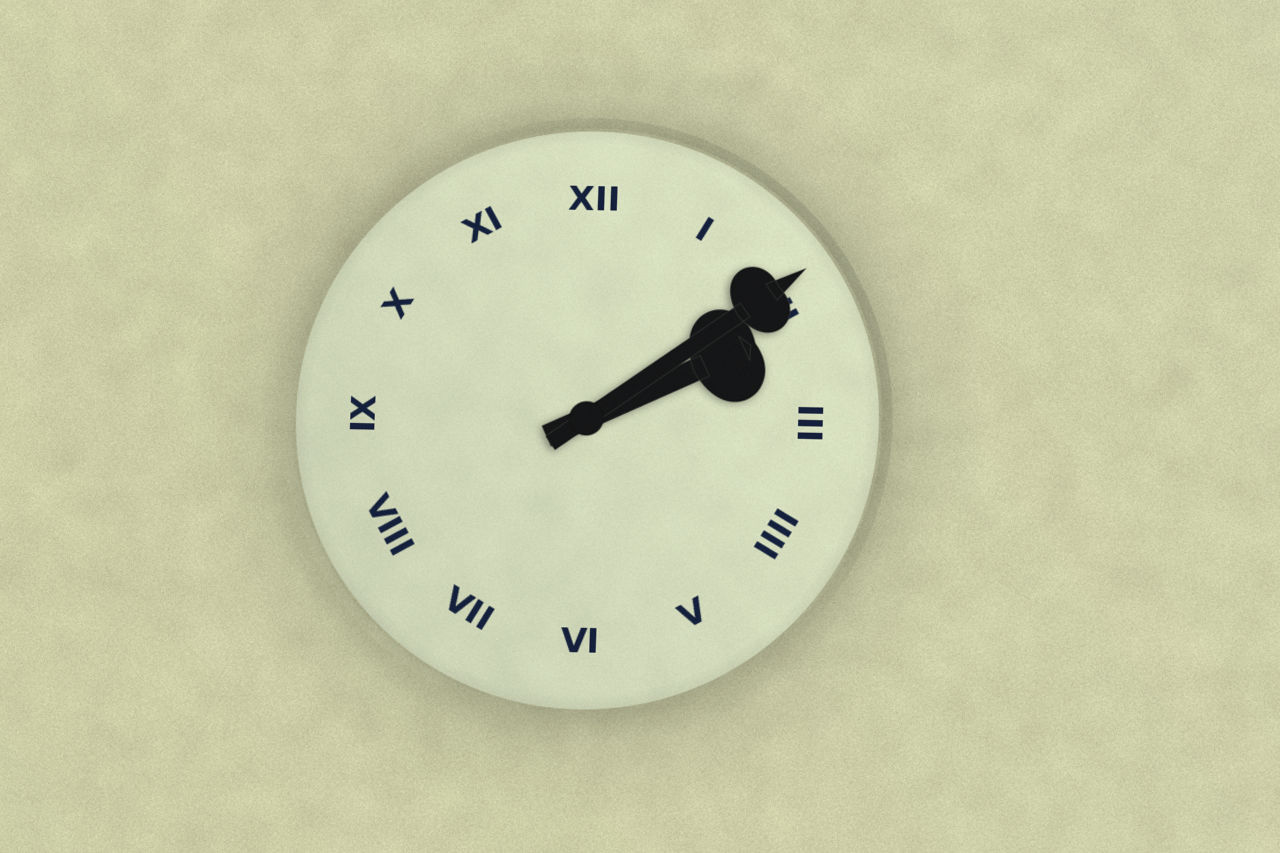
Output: 2h09
